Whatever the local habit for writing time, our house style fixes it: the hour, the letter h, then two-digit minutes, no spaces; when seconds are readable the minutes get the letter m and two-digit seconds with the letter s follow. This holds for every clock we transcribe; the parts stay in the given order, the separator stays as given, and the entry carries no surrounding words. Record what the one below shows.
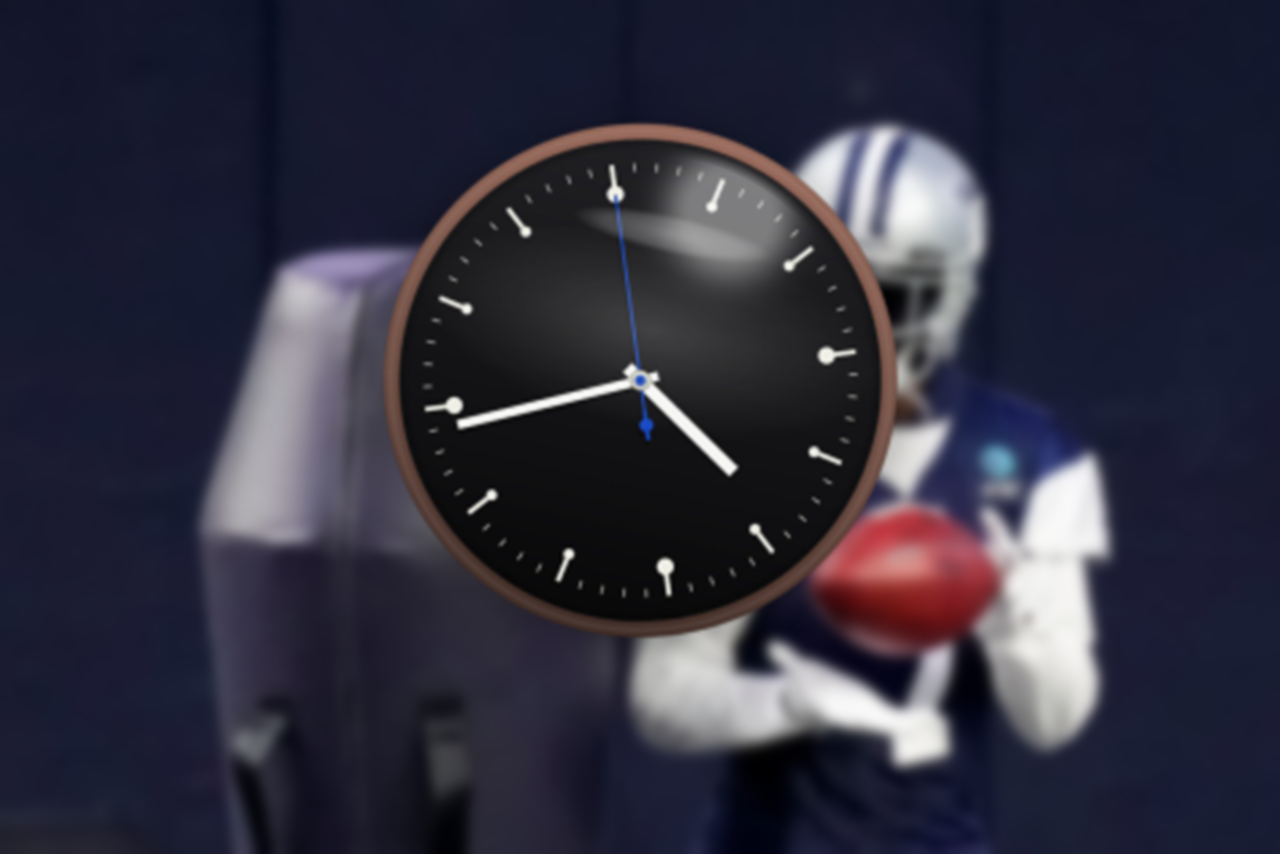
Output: 4h44m00s
